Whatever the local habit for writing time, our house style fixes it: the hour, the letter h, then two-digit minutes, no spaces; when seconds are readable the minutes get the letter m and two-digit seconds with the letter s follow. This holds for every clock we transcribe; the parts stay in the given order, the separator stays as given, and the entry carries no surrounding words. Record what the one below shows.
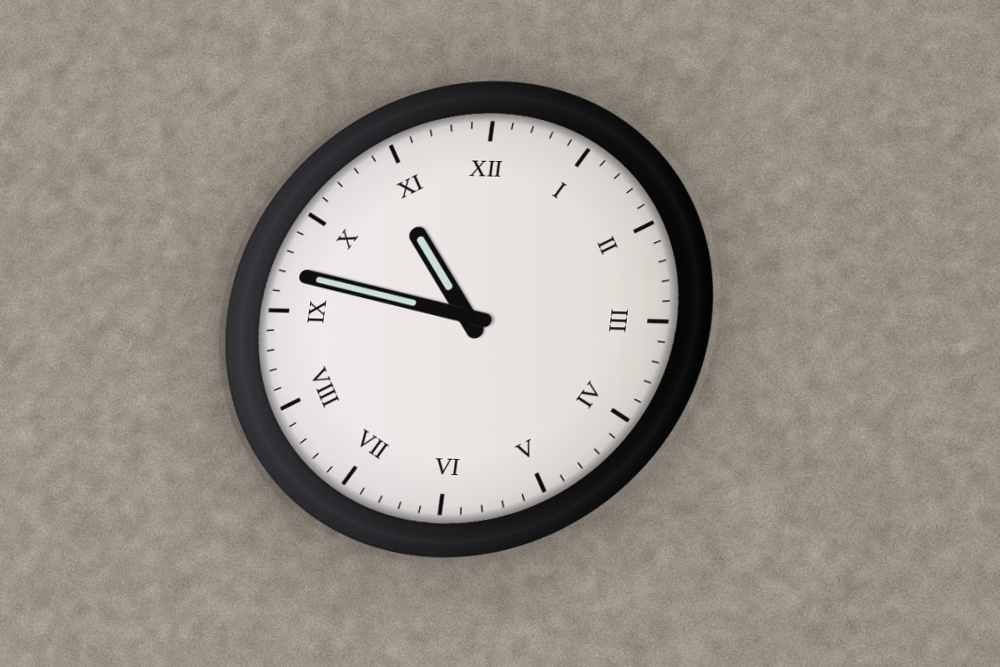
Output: 10h47
